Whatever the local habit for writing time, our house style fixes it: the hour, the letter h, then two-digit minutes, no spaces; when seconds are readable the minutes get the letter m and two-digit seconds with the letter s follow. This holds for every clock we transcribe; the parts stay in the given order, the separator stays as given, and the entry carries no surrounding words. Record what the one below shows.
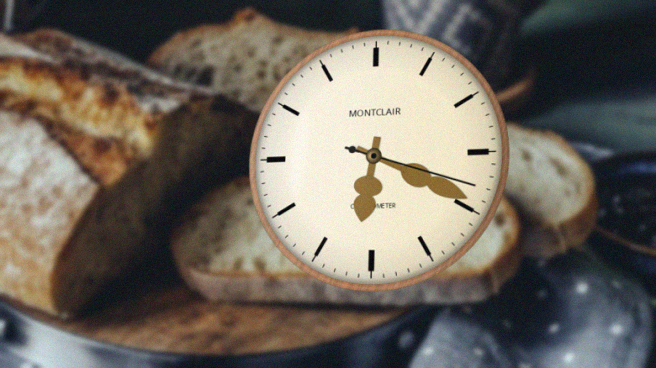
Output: 6h19m18s
